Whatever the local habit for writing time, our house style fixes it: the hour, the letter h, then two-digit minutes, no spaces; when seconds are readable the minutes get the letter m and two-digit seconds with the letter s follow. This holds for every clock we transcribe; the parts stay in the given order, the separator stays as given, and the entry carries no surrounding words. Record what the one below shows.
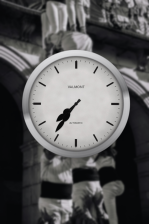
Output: 7h36
